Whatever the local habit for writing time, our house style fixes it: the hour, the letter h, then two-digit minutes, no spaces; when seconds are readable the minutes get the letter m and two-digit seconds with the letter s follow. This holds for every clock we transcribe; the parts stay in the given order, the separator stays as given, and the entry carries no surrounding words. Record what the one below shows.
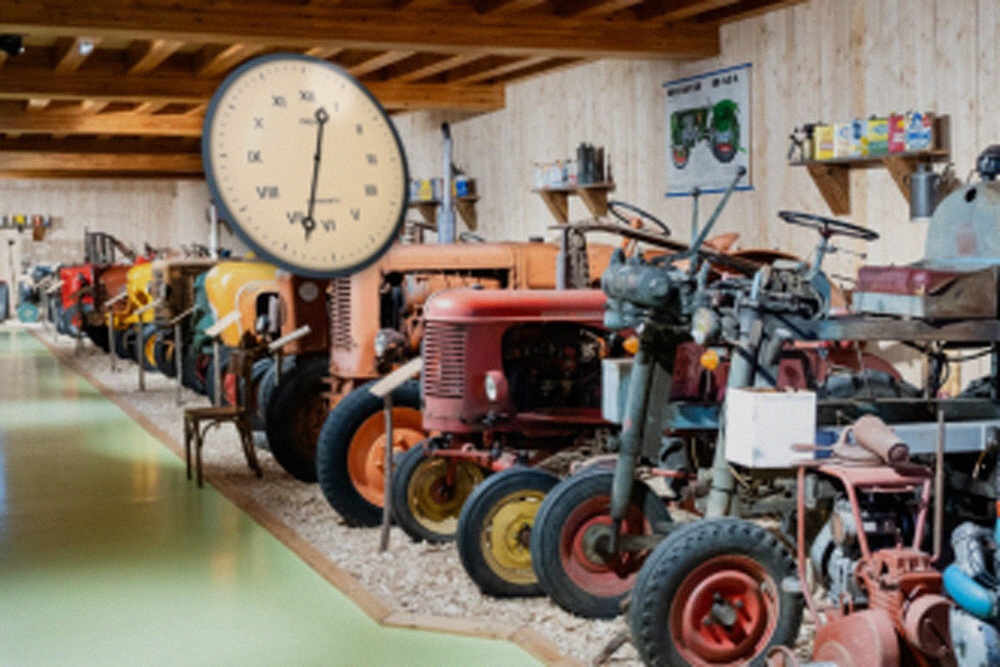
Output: 12h33
